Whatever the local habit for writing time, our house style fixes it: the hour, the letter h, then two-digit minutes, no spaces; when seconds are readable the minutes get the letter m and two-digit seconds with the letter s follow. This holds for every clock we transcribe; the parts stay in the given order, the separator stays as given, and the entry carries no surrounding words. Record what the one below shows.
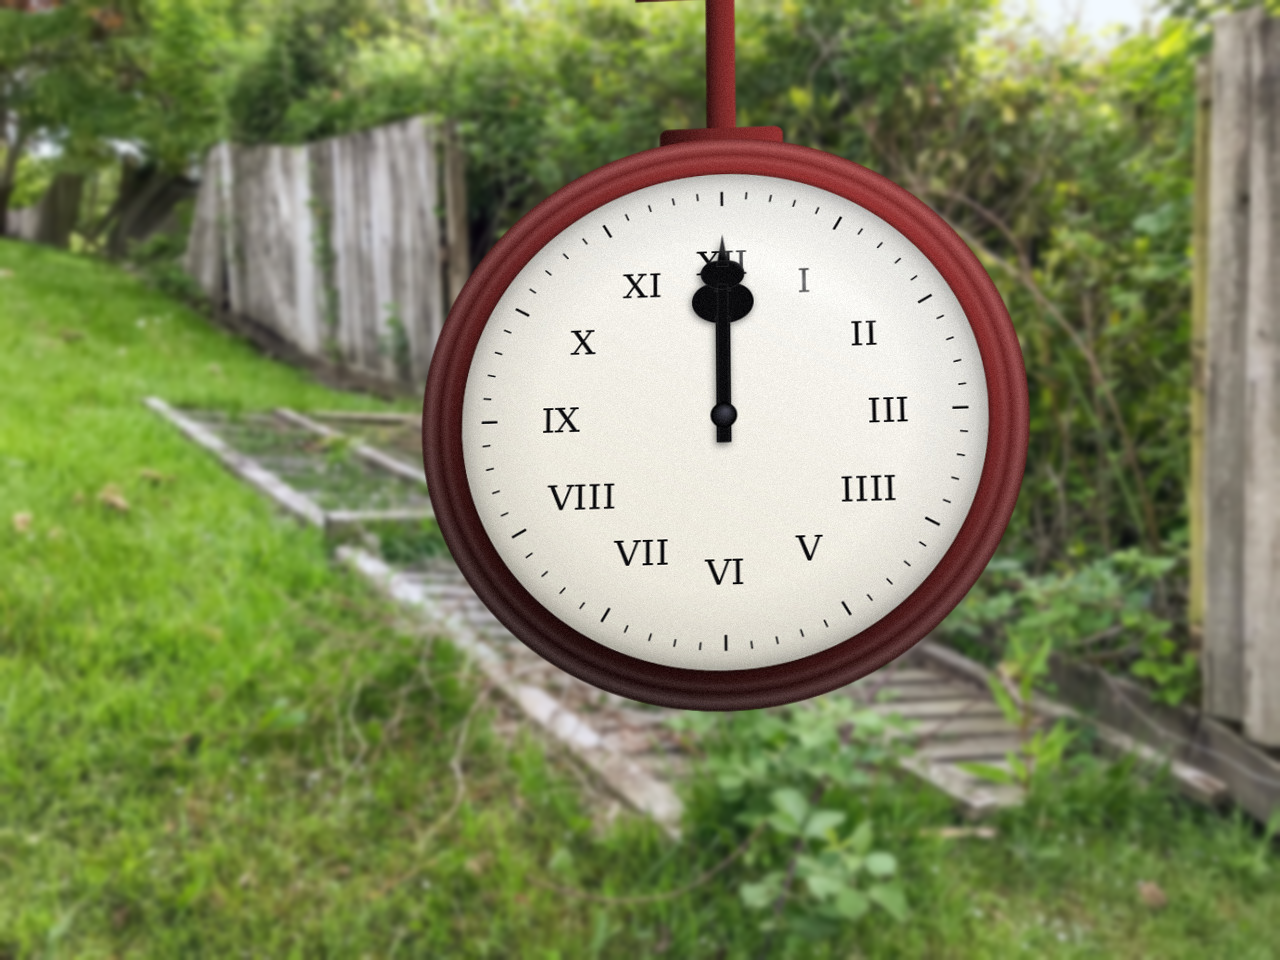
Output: 12h00
